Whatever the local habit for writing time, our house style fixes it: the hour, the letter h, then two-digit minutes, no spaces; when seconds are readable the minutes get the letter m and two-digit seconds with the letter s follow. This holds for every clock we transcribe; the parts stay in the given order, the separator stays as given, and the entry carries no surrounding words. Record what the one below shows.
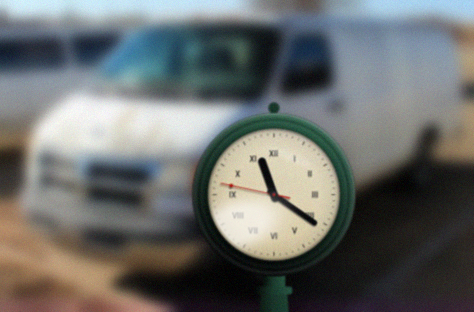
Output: 11h20m47s
